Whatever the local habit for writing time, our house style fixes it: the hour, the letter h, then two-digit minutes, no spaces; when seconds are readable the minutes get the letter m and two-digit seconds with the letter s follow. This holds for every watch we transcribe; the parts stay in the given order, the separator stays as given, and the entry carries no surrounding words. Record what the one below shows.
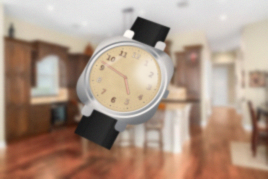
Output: 4h47
